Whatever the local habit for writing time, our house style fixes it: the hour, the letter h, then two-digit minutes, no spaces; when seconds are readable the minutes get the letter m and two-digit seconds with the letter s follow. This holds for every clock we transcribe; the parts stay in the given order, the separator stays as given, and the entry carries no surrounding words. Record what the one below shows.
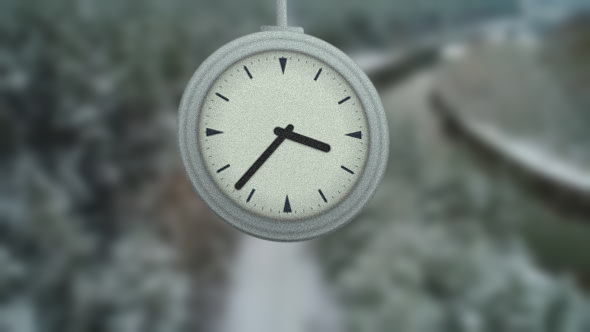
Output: 3h37
